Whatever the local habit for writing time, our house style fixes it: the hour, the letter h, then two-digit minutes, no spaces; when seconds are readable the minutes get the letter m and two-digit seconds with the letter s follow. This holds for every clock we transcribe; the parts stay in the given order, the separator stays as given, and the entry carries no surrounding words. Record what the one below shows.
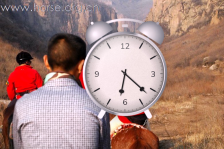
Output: 6h22
